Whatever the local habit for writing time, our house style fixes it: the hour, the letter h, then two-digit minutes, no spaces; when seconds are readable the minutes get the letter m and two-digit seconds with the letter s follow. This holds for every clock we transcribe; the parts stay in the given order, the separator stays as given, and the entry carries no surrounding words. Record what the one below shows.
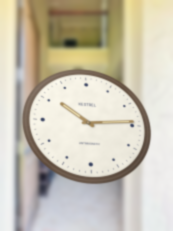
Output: 10h14
